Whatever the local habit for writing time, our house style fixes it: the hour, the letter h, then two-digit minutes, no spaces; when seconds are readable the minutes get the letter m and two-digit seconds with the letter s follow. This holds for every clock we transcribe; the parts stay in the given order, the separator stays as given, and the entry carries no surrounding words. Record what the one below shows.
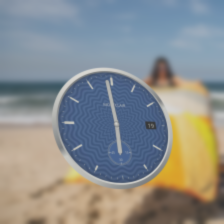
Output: 5h59
